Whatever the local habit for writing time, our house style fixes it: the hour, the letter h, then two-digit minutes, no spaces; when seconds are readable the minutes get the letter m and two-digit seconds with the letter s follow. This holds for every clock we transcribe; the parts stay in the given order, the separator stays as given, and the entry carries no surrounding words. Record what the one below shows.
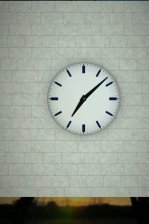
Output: 7h08
